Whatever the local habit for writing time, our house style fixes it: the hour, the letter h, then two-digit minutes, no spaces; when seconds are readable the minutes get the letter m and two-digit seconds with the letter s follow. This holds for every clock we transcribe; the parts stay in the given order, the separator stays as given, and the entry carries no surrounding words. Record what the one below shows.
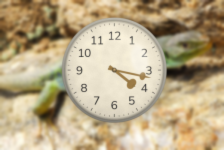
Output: 4h17
